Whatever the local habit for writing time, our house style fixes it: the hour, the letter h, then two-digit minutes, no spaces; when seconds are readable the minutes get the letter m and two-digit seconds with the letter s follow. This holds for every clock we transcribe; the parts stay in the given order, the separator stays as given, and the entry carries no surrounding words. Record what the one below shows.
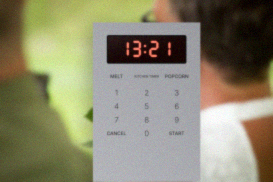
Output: 13h21
